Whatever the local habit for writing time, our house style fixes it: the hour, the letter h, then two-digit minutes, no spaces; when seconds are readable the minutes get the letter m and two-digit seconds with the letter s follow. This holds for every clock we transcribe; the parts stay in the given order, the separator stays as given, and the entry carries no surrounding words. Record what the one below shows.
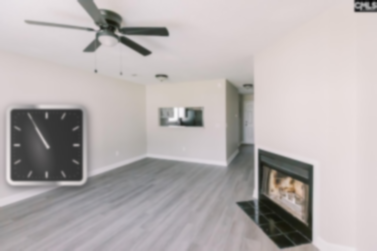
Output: 10h55
